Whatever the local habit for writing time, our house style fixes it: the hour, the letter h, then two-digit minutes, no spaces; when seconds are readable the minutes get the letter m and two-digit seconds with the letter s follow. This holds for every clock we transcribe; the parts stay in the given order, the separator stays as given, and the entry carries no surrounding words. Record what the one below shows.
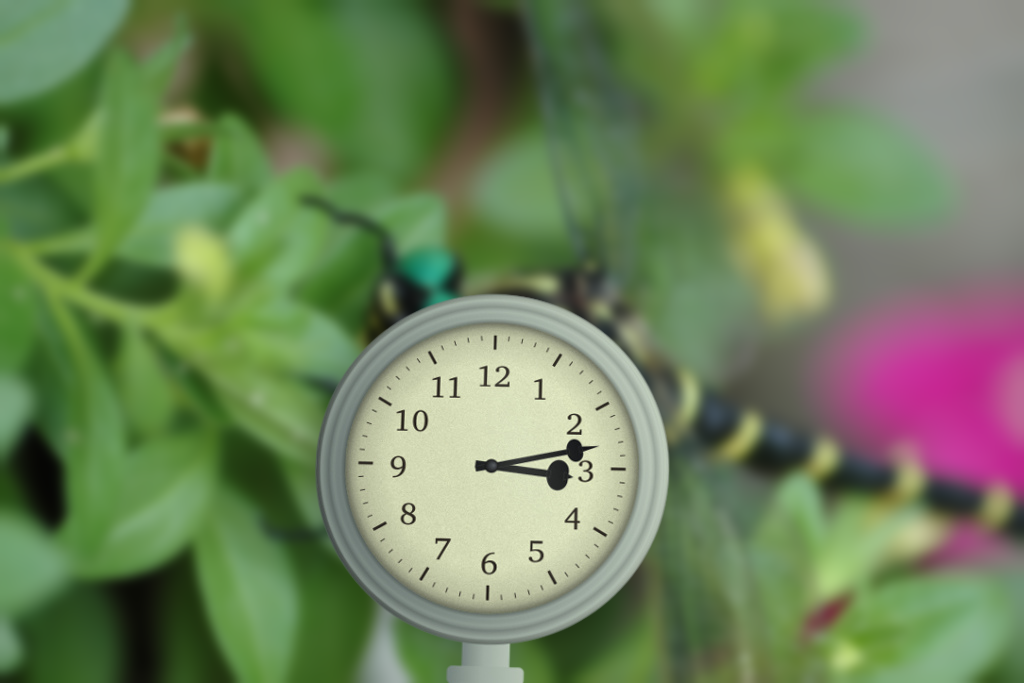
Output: 3h13
